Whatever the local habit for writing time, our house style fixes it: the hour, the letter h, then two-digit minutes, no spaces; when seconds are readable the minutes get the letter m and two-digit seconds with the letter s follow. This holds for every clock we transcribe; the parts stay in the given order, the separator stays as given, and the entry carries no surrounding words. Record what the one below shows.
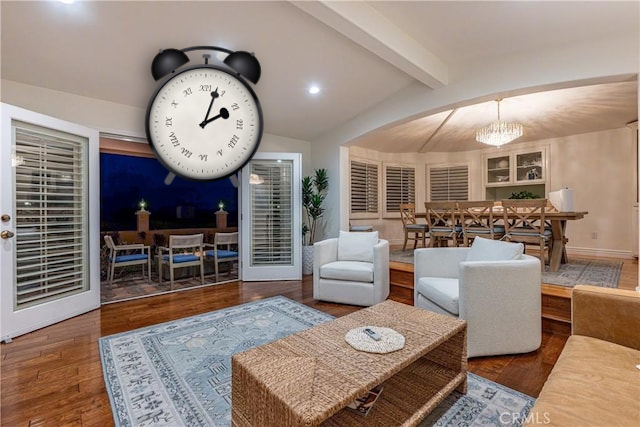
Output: 2h03
